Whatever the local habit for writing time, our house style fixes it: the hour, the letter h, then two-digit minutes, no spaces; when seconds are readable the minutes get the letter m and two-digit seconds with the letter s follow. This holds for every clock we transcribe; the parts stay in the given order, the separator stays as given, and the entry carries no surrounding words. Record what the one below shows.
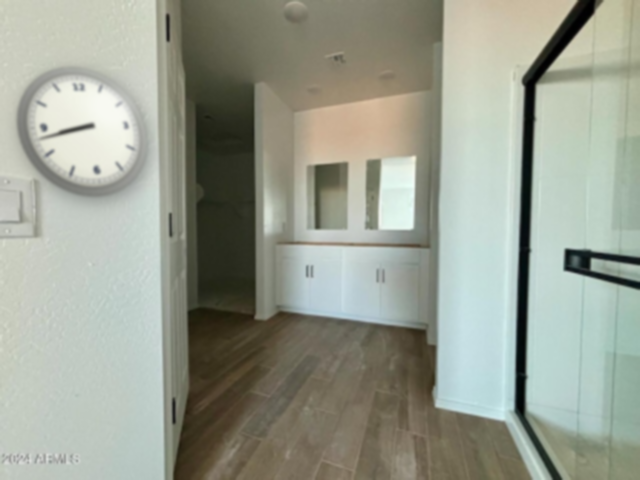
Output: 8h43
